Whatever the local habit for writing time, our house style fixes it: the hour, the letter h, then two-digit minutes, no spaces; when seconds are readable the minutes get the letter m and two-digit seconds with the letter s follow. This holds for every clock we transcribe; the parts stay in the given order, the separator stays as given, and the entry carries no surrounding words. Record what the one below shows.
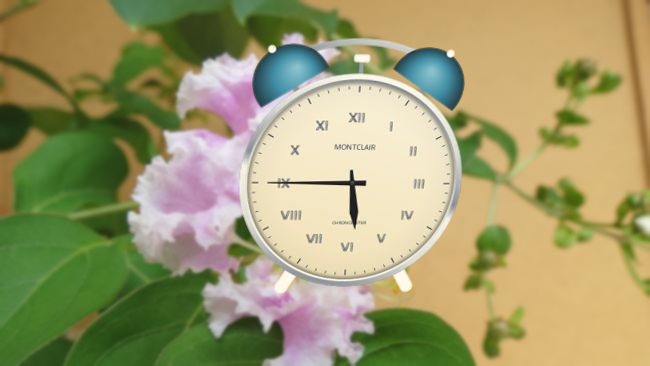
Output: 5h45
